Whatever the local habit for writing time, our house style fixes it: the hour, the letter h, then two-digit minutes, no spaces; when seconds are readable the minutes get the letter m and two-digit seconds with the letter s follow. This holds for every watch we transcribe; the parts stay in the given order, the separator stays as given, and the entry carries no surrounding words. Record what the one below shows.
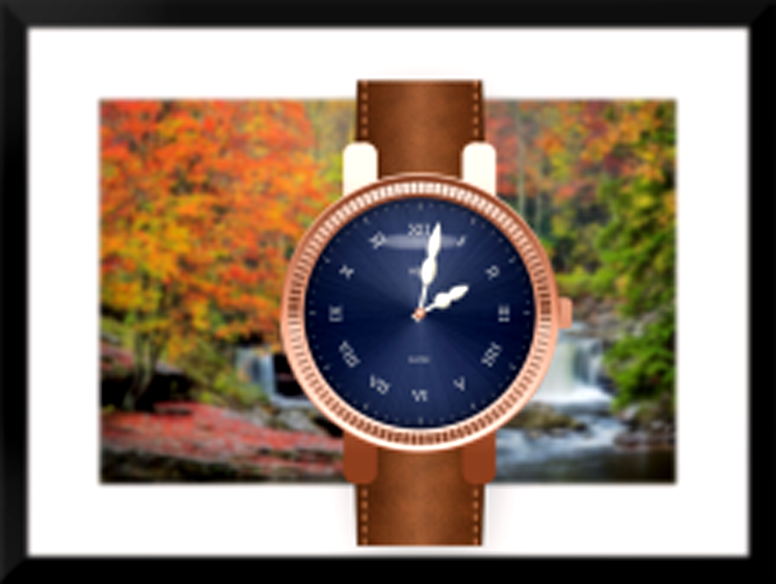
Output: 2h02
